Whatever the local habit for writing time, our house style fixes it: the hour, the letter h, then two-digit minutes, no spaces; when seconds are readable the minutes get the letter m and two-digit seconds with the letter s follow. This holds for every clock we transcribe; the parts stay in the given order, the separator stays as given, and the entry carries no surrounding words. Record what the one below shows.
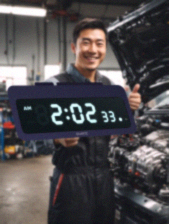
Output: 2h02m33s
